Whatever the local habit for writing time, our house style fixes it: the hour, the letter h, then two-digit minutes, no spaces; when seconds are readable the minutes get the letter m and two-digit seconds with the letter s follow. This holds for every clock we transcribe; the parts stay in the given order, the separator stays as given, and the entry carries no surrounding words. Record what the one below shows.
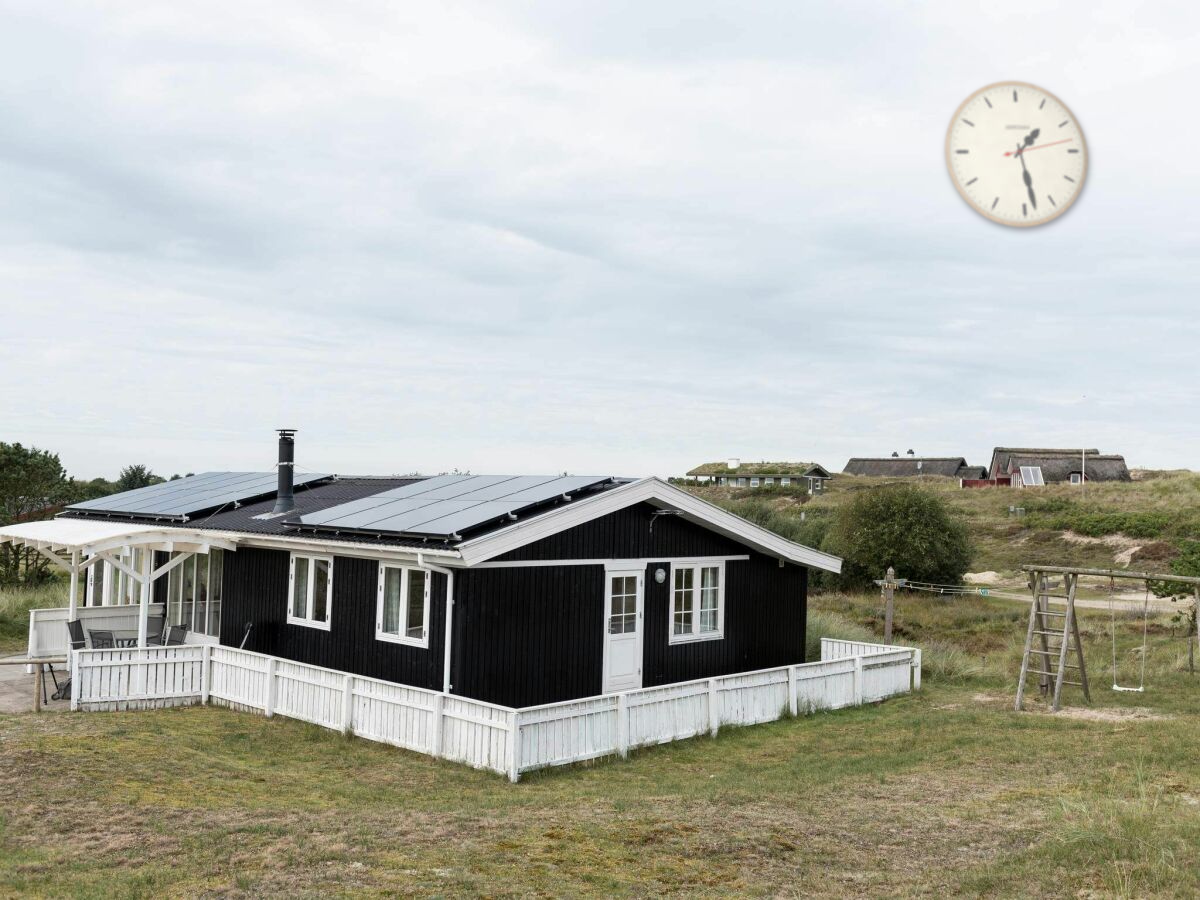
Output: 1h28m13s
